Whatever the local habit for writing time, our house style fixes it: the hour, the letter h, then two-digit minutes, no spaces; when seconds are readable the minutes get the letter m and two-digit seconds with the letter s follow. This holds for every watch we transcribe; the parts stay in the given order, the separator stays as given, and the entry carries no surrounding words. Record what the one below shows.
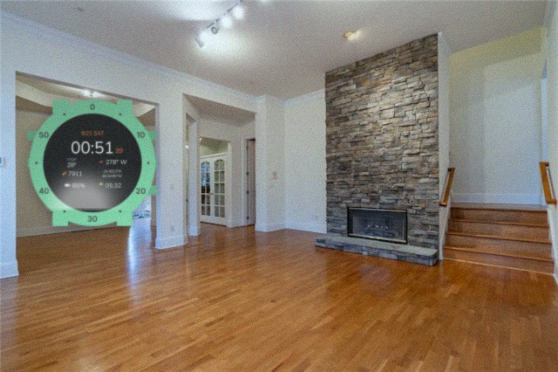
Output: 0h51
